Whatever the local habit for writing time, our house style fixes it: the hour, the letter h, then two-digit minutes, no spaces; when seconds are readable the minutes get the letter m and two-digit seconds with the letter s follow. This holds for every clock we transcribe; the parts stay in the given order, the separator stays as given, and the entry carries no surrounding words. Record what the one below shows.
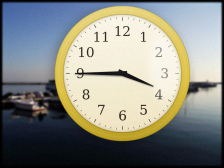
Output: 3h45
